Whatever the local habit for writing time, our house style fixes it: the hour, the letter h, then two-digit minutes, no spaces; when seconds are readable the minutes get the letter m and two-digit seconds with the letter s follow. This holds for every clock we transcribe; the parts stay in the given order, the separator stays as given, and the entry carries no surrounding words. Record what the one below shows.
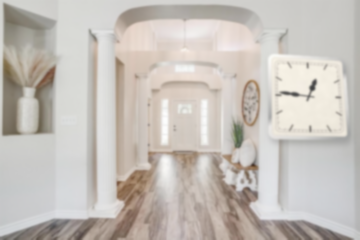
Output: 12h46
